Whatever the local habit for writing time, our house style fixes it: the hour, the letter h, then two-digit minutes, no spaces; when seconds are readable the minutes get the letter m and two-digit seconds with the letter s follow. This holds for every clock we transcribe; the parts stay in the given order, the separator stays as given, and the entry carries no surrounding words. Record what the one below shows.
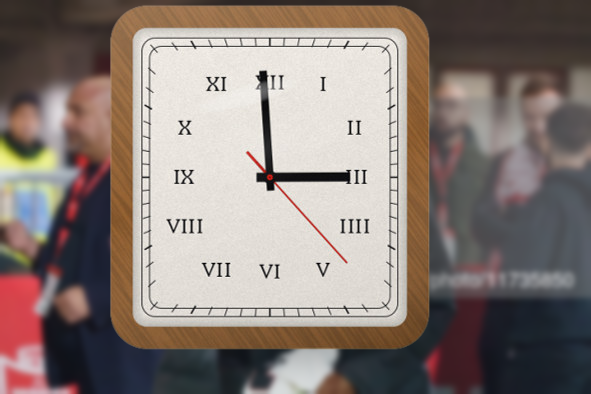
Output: 2h59m23s
